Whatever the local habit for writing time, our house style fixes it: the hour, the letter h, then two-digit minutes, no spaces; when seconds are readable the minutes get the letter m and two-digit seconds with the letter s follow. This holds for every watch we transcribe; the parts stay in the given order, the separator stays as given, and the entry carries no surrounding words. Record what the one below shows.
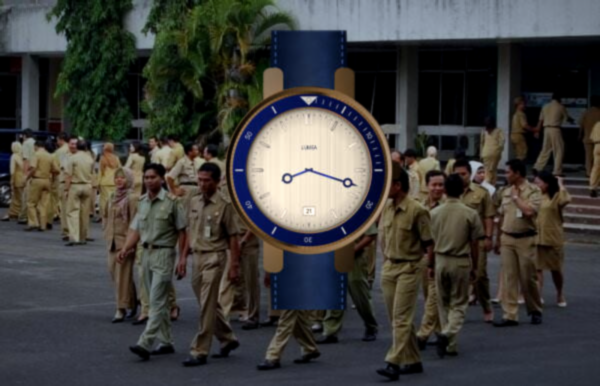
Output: 8h18
